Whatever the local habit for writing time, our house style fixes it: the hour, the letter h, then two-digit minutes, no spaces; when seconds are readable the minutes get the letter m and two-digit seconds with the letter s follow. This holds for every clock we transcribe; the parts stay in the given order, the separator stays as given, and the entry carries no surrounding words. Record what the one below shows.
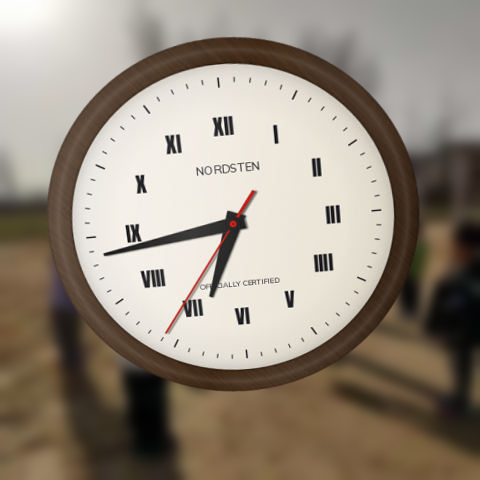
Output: 6h43m36s
